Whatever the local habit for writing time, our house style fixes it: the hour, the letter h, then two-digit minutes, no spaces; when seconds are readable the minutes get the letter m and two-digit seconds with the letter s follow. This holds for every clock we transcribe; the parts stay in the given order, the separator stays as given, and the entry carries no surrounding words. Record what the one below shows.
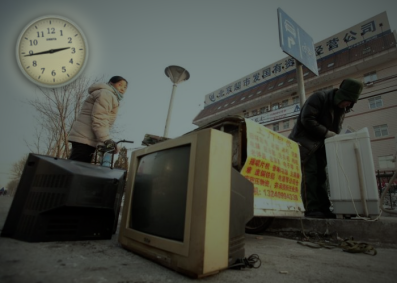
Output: 2h44
